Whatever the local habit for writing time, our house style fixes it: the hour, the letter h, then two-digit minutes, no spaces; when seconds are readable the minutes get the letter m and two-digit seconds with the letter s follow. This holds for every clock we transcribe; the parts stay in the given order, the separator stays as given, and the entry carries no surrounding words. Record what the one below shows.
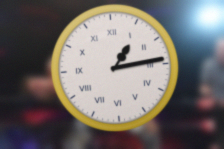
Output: 1h14
